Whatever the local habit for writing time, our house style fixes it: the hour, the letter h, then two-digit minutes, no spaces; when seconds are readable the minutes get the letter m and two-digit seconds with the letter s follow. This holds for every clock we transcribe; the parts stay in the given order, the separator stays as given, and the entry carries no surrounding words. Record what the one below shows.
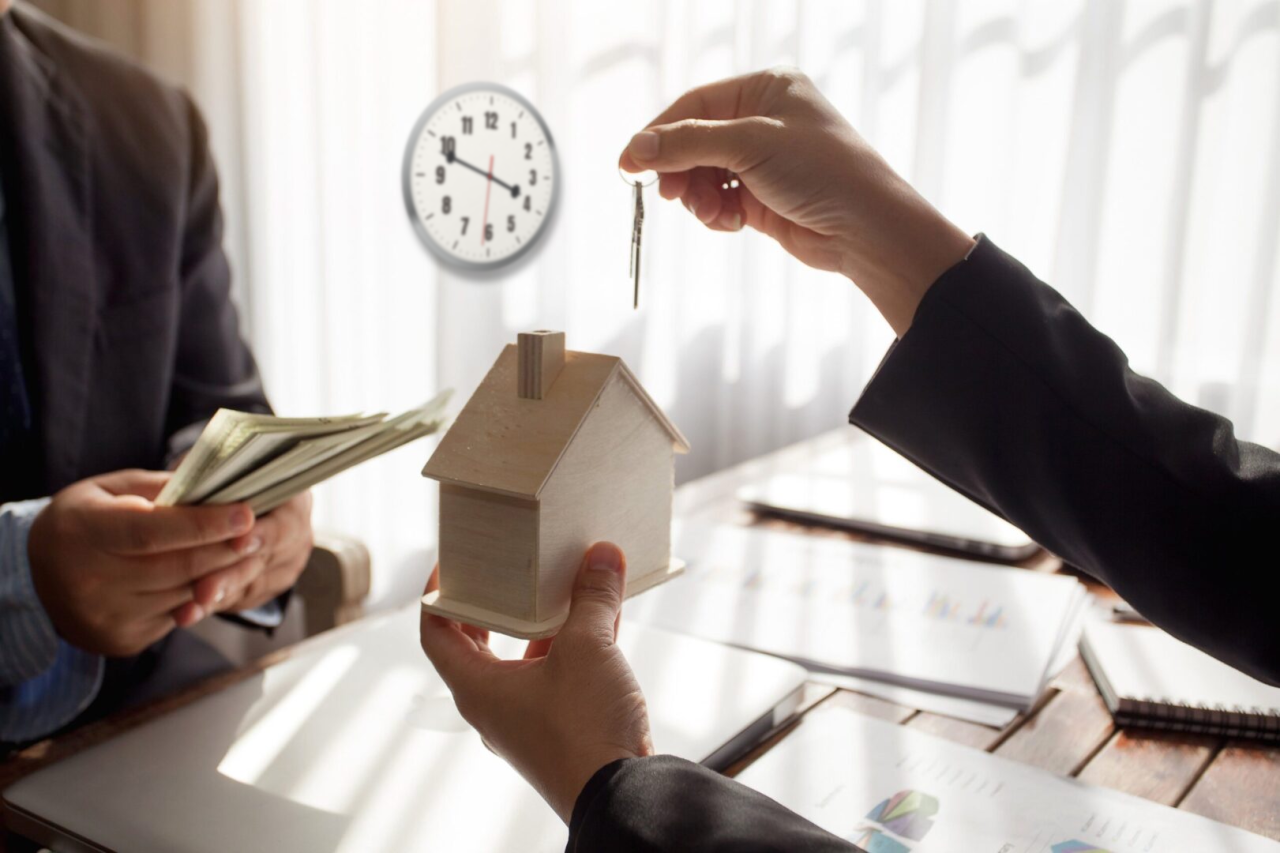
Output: 3h48m31s
